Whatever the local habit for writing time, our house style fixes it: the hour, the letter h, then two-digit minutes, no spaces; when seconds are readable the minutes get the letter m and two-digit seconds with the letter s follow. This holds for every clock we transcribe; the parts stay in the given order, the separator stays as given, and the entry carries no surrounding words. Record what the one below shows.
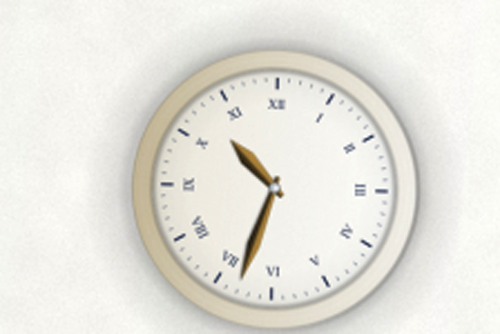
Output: 10h33
